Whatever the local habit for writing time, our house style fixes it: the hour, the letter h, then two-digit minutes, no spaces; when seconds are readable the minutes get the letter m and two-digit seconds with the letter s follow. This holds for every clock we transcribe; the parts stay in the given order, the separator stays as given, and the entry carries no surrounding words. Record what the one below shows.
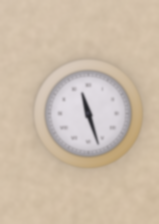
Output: 11h27
